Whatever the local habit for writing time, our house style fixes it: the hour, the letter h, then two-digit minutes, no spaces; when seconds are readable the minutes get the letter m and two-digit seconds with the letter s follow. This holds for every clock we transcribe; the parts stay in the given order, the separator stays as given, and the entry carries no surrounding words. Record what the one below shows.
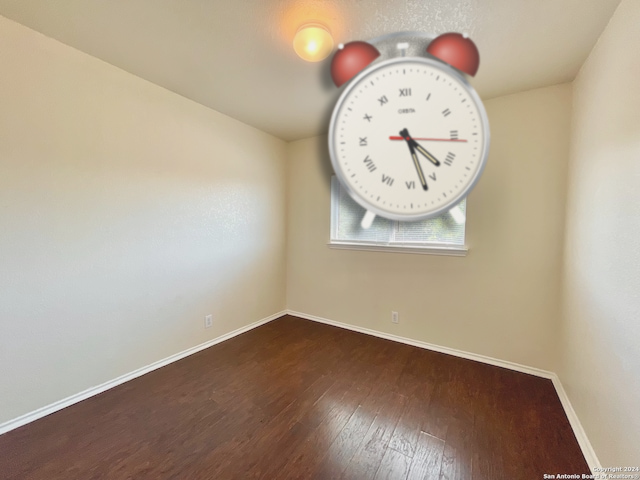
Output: 4h27m16s
